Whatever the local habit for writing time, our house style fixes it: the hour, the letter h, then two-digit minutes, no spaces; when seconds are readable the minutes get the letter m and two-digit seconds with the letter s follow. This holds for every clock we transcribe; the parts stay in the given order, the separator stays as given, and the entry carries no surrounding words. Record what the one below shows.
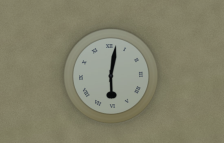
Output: 6h02
